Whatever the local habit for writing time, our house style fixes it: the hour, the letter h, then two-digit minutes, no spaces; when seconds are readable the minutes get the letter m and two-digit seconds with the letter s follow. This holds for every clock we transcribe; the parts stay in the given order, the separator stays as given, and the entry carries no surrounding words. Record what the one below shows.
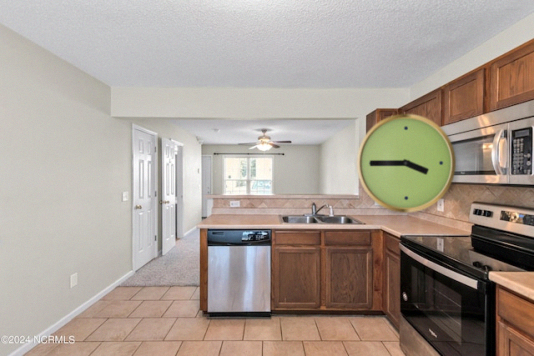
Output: 3h45
